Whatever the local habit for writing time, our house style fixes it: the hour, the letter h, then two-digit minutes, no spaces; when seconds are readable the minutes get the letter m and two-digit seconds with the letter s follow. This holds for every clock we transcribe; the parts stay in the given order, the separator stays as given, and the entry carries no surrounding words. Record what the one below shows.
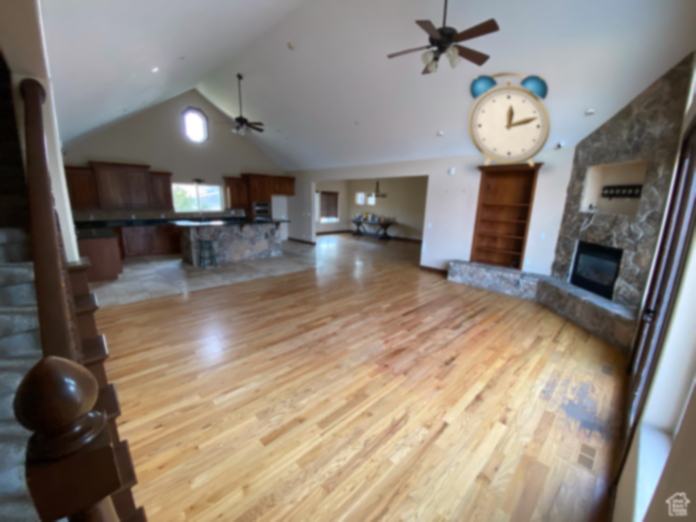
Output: 12h12
